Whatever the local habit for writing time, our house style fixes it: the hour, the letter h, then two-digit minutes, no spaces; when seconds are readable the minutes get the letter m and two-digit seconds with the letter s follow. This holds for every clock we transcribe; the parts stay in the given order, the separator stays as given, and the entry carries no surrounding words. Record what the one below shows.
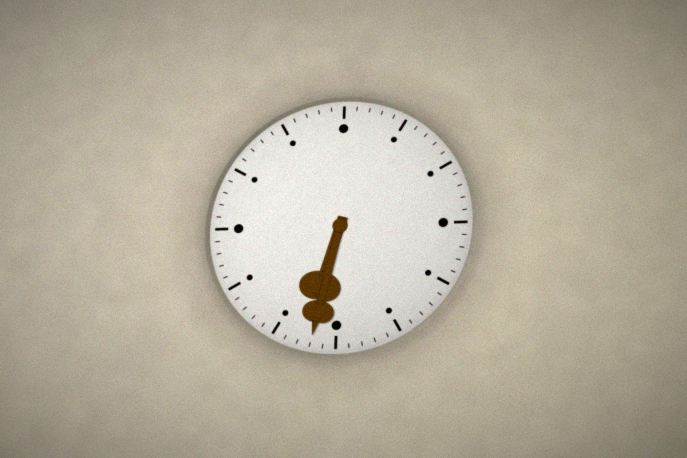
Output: 6h32
